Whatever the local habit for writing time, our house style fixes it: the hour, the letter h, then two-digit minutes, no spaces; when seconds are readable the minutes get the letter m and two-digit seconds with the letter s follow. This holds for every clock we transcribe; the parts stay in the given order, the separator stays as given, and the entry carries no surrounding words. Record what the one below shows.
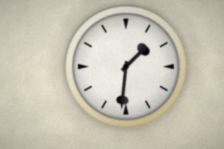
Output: 1h31
